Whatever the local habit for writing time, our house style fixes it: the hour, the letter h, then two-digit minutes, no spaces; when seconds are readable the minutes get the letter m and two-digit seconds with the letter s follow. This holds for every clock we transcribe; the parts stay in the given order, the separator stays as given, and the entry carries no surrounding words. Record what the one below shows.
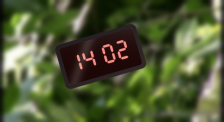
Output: 14h02
